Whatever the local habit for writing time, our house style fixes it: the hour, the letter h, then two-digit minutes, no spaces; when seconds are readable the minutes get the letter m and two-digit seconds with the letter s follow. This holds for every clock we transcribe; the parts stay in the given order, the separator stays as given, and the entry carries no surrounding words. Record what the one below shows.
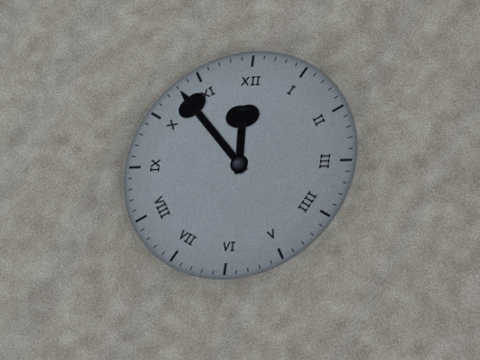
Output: 11h53
